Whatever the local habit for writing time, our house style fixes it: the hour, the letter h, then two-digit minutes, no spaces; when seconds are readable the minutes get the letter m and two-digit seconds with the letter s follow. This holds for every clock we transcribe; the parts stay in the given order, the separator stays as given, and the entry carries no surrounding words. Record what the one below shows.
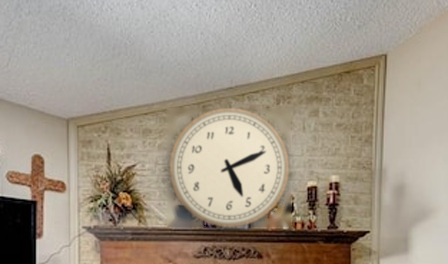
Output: 5h11
